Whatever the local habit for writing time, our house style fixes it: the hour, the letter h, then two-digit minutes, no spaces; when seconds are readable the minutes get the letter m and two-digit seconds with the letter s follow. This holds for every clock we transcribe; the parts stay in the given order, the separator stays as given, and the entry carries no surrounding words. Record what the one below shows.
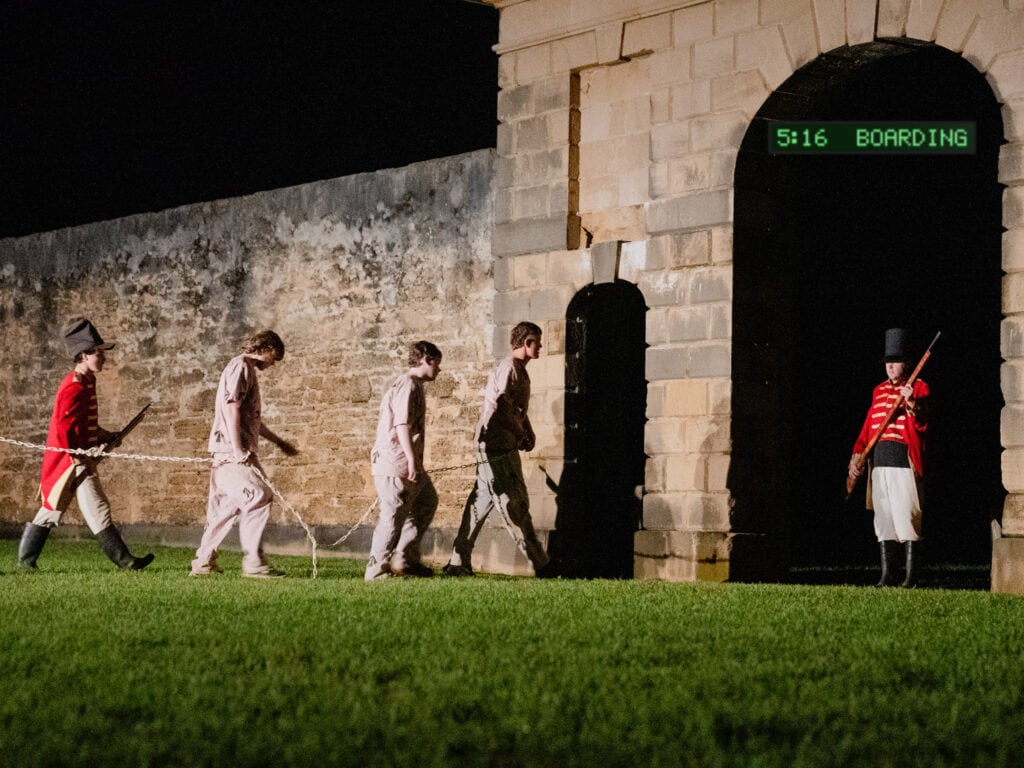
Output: 5h16
